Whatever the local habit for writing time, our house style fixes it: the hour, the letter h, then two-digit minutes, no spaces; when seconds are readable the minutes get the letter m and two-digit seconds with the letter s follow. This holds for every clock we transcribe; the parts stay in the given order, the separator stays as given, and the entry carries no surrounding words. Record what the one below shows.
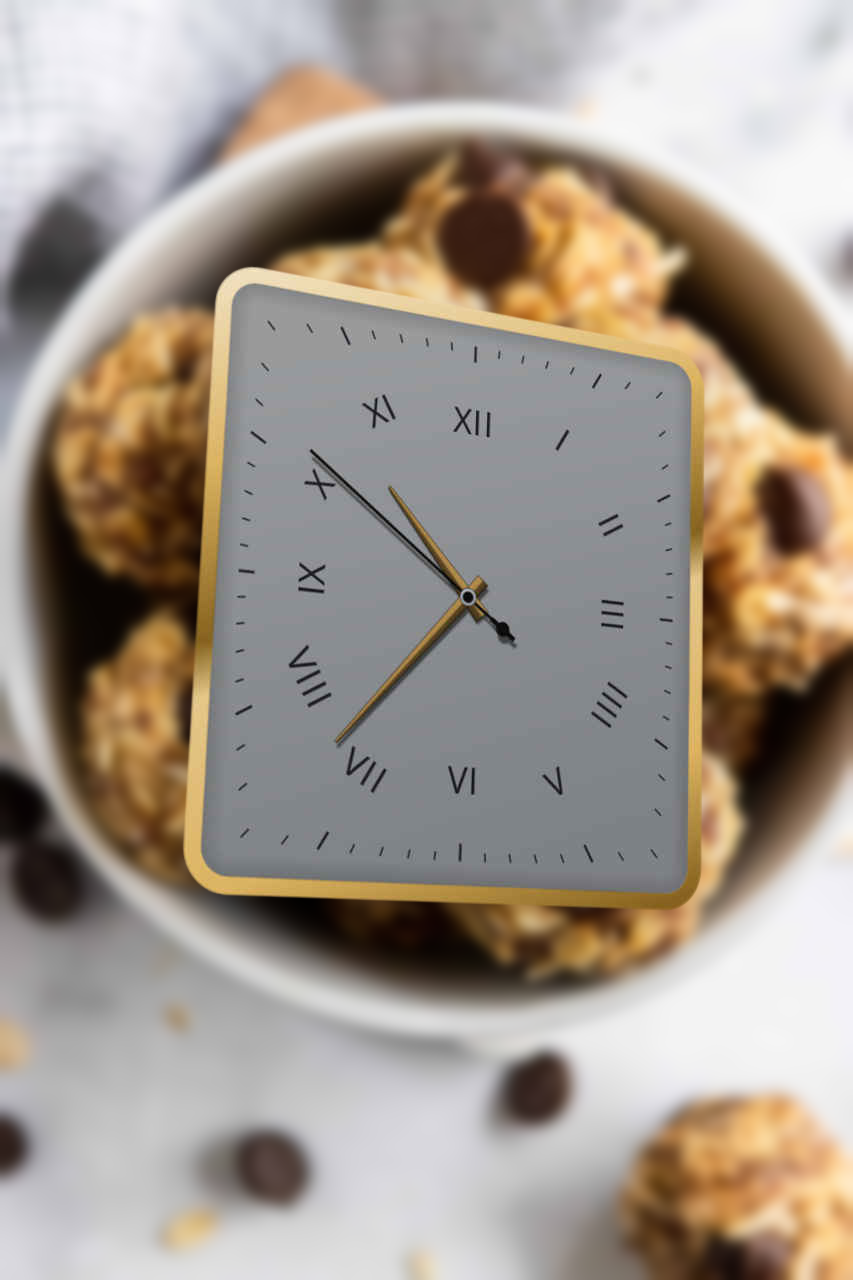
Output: 10h36m51s
